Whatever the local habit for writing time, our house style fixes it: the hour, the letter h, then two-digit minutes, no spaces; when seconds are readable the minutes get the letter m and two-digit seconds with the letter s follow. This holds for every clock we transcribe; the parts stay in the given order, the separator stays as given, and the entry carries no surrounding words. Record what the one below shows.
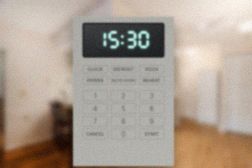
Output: 15h30
